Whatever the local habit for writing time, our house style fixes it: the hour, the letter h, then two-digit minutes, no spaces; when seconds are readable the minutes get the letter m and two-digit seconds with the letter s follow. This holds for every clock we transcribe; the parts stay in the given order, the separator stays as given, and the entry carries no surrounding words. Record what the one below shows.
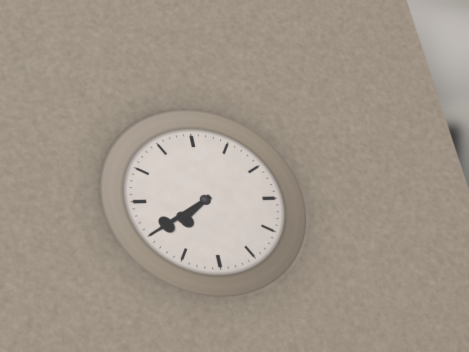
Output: 7h40
